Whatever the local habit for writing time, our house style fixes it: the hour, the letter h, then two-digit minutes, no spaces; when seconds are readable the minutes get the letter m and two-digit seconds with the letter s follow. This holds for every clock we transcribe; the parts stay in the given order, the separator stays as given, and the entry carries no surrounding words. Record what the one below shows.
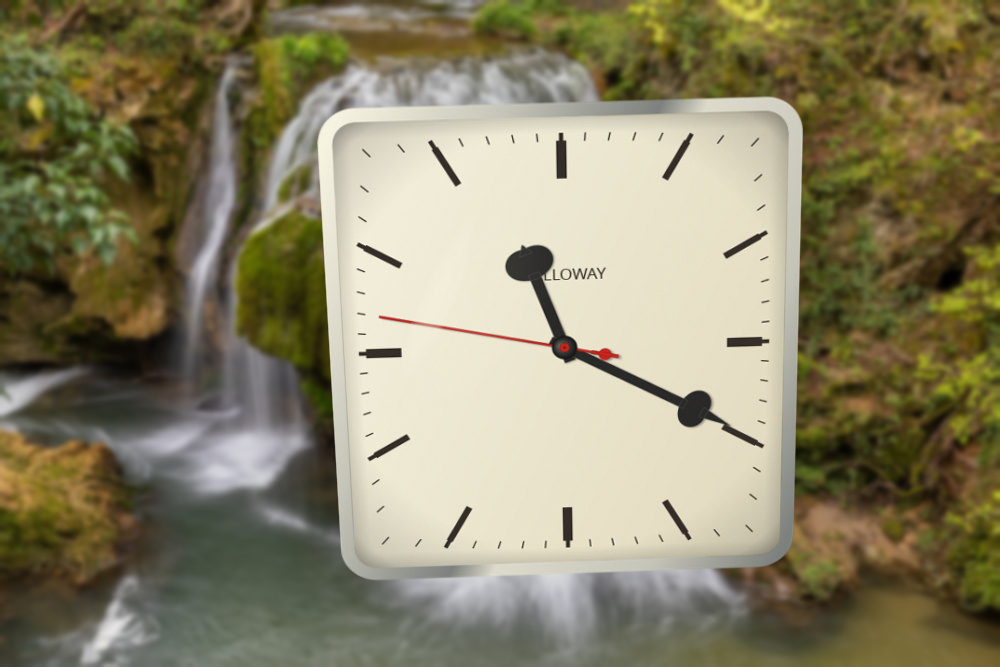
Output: 11h19m47s
